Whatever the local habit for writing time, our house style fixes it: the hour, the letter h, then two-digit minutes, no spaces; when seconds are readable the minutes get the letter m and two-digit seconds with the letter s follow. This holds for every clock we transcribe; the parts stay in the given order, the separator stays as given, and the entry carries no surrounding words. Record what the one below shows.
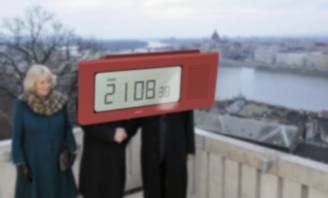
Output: 21h08
